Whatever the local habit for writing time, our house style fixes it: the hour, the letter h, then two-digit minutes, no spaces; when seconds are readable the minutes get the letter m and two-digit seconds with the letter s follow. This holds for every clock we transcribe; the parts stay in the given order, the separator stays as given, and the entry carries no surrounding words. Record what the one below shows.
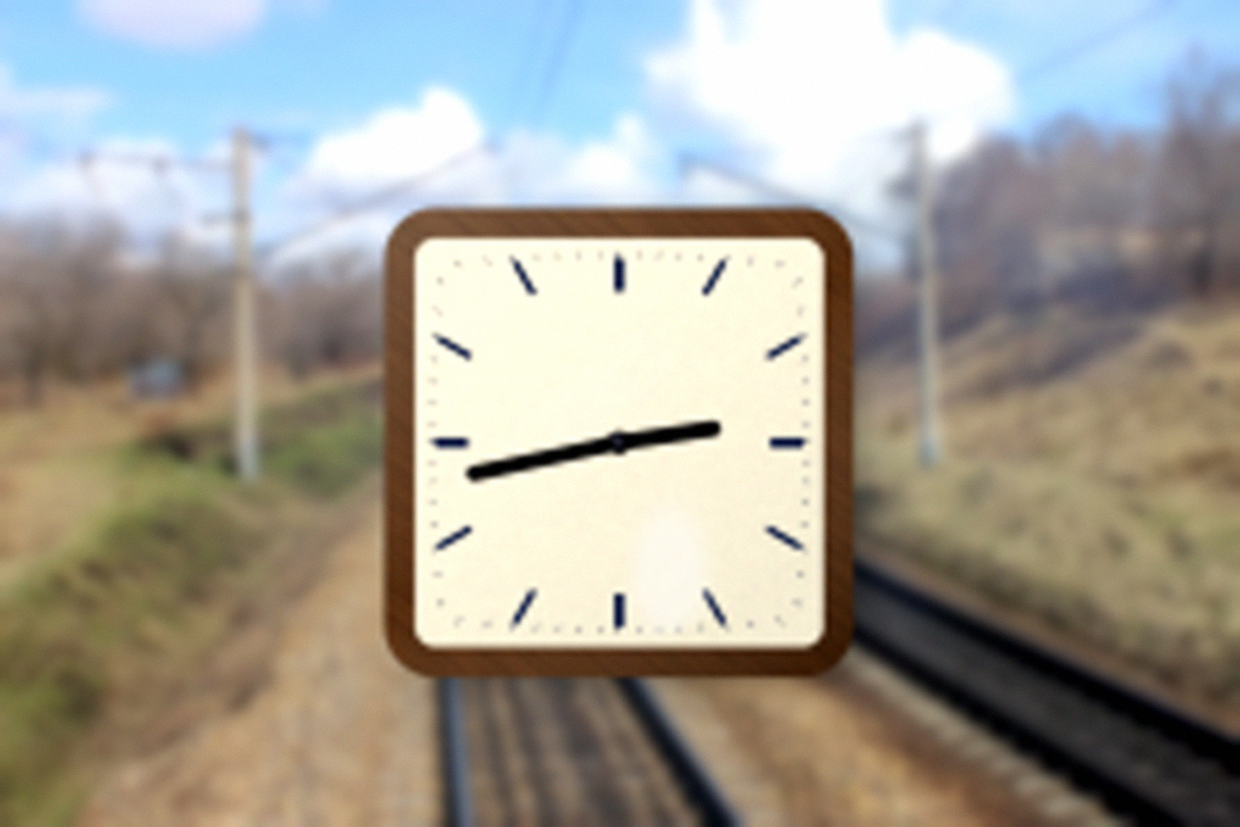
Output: 2h43
